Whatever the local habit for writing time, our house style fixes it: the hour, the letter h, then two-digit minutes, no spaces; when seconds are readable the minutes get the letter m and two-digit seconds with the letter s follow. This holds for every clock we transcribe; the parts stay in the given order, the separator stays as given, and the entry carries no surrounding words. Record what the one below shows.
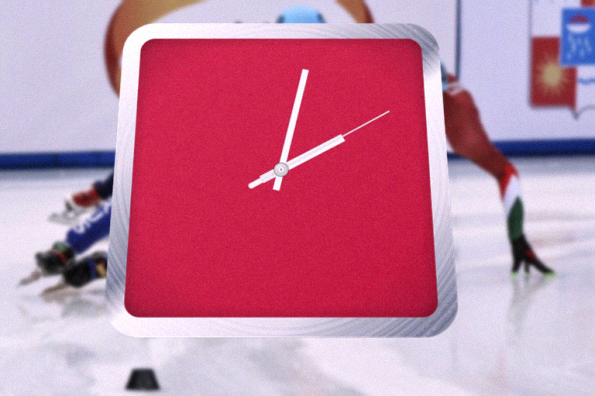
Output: 2h02m10s
